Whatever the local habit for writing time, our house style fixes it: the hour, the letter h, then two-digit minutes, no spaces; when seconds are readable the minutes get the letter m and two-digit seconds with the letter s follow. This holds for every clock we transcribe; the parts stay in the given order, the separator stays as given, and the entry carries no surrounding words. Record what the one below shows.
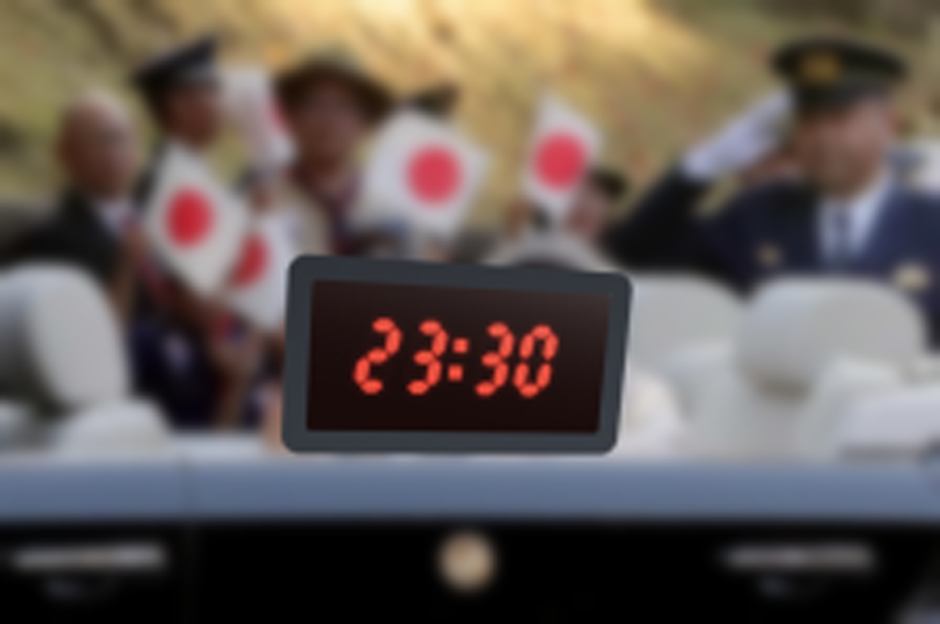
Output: 23h30
